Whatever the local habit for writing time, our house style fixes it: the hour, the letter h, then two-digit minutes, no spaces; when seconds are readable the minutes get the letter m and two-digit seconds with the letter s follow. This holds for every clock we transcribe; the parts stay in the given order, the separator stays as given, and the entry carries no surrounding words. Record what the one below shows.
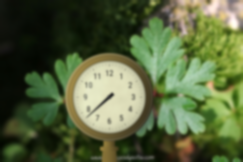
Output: 7h38
